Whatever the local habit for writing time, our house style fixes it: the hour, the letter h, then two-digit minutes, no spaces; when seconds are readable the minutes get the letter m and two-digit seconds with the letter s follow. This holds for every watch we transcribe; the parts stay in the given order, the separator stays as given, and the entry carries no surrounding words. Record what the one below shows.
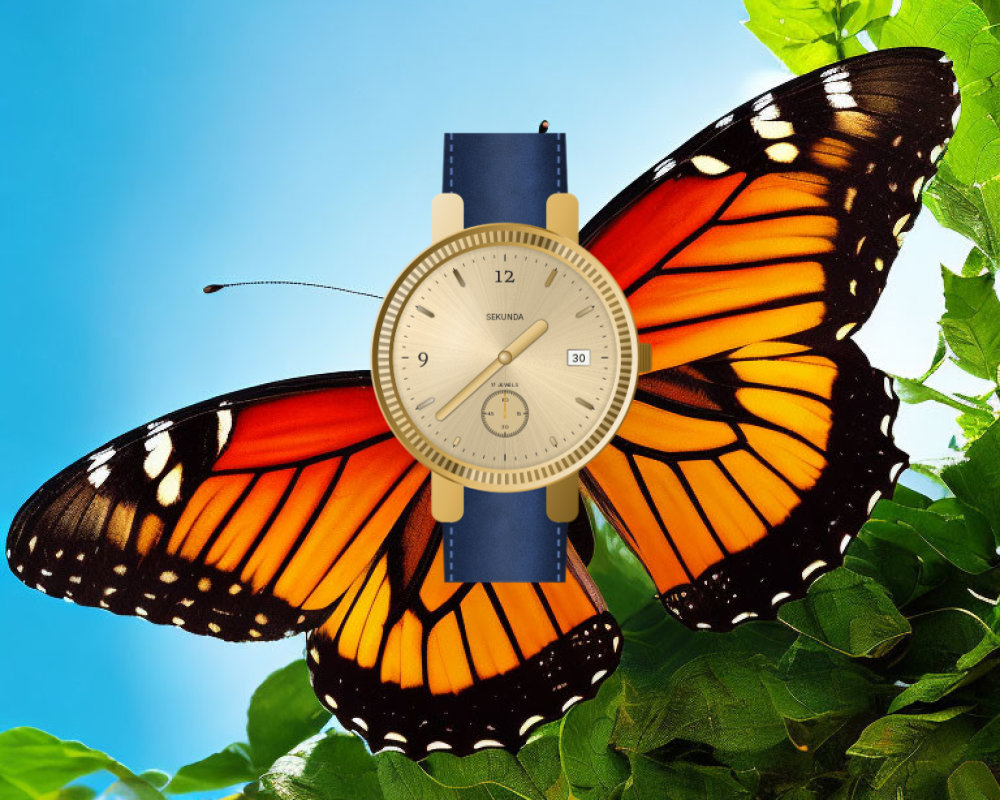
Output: 1h38
